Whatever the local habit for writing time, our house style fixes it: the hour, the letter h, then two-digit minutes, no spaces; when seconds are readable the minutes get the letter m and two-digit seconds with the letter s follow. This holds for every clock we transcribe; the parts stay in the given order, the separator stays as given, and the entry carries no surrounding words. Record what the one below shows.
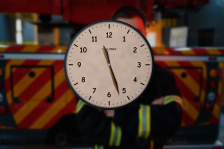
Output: 11h27
